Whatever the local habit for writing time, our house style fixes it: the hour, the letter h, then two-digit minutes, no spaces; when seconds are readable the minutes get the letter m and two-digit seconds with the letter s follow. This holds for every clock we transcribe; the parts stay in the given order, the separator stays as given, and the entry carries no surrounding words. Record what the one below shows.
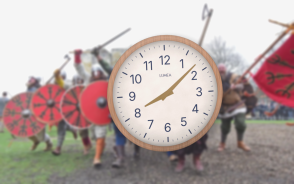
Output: 8h08
